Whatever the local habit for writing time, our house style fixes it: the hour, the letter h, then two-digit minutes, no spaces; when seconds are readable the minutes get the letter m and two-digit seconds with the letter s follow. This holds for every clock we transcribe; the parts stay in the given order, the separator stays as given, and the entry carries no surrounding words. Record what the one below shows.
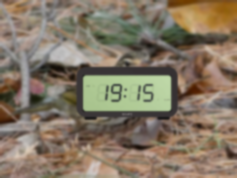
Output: 19h15
